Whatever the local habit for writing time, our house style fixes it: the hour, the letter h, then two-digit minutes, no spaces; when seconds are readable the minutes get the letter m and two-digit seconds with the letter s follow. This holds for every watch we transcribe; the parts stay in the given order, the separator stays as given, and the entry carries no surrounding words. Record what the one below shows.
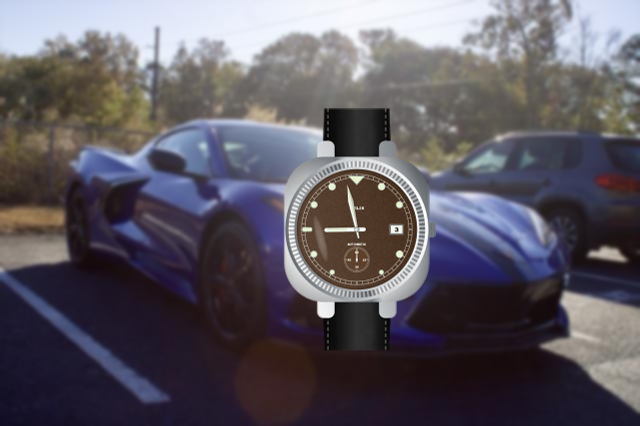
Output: 8h58
